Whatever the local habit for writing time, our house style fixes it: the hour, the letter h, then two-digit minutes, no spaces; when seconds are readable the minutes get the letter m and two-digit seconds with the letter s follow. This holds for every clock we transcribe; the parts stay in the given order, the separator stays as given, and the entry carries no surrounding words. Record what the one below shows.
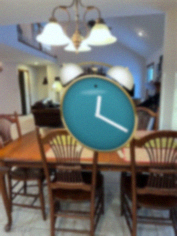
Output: 12h19
